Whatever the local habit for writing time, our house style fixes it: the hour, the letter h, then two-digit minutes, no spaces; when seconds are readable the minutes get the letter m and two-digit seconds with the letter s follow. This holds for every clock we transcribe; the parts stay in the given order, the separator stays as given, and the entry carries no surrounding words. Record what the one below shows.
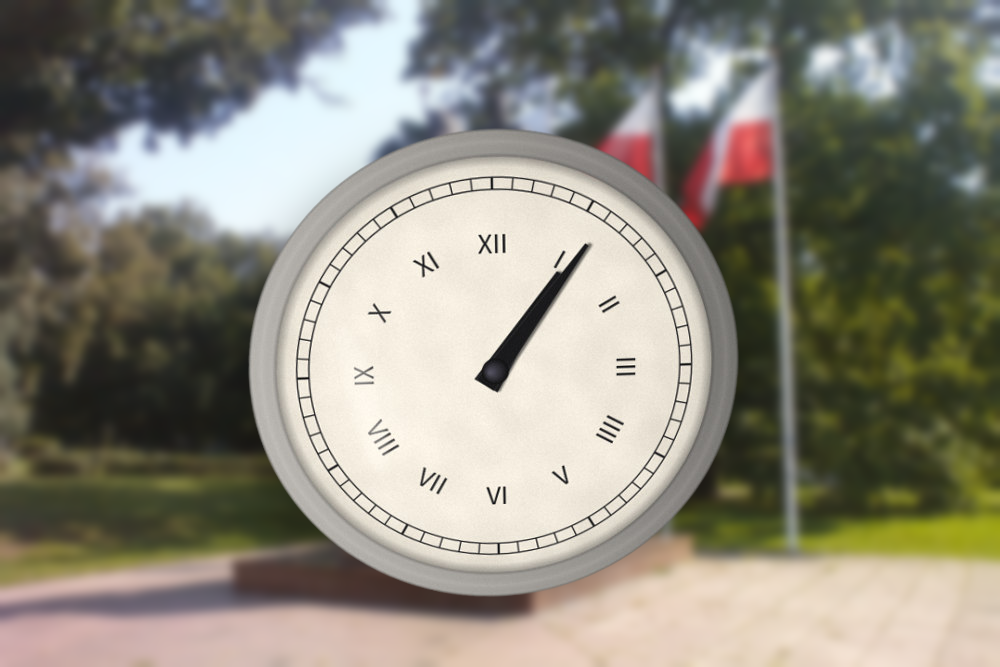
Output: 1h06
